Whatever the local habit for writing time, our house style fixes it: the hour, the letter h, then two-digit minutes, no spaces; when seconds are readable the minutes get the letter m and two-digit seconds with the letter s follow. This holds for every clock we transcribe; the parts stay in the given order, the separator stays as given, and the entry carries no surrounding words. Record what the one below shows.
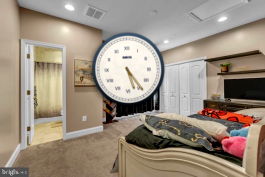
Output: 5h24
